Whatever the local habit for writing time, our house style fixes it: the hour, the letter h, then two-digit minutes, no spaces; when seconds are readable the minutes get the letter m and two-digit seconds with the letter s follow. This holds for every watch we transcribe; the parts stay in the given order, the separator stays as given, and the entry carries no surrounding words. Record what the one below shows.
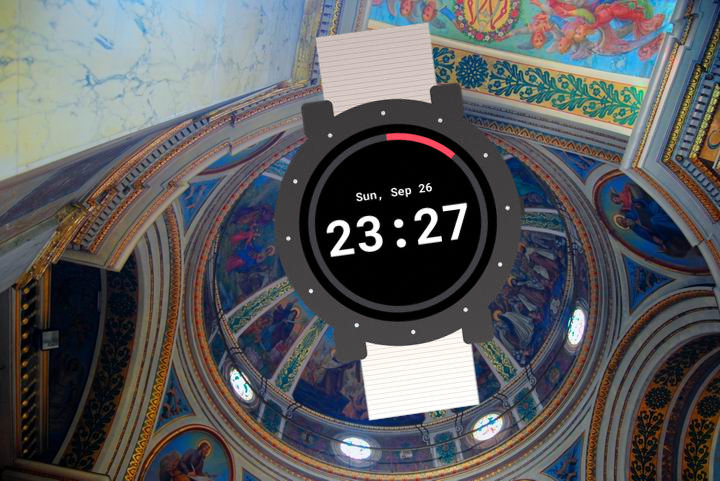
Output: 23h27
